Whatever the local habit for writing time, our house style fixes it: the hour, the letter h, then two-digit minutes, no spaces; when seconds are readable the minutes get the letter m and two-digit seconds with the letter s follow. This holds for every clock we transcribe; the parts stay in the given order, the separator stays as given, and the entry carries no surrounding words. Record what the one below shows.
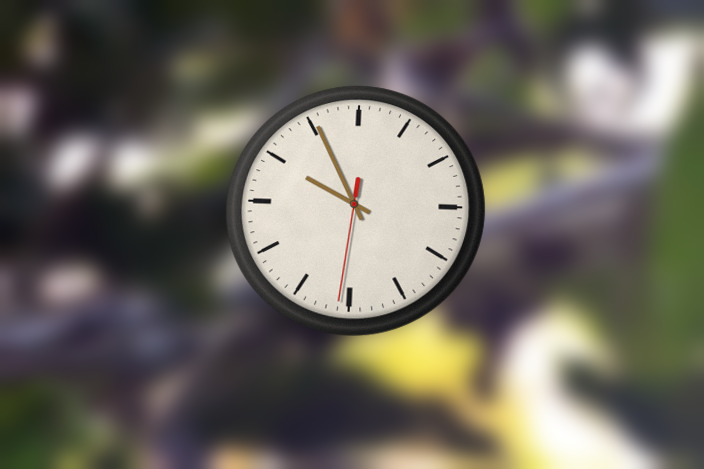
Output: 9h55m31s
